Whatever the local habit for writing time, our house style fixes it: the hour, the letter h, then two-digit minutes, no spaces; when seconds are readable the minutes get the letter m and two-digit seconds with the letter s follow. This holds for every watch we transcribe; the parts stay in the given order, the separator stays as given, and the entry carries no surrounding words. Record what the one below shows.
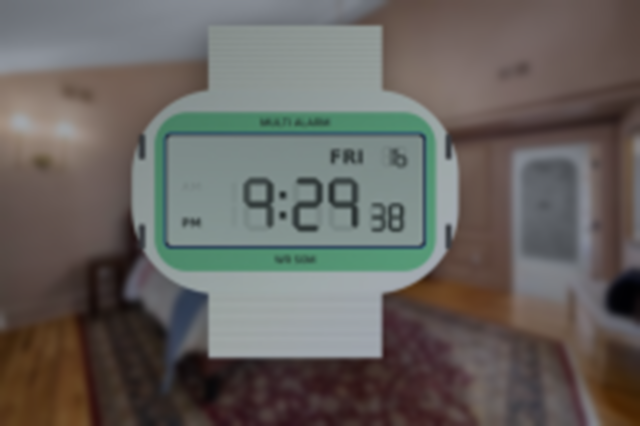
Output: 9h29m38s
